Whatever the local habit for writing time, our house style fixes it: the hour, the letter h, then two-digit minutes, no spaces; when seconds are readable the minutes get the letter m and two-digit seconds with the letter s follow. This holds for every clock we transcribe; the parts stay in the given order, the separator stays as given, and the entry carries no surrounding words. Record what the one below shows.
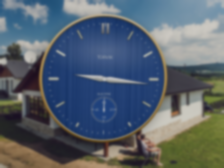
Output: 9h16
